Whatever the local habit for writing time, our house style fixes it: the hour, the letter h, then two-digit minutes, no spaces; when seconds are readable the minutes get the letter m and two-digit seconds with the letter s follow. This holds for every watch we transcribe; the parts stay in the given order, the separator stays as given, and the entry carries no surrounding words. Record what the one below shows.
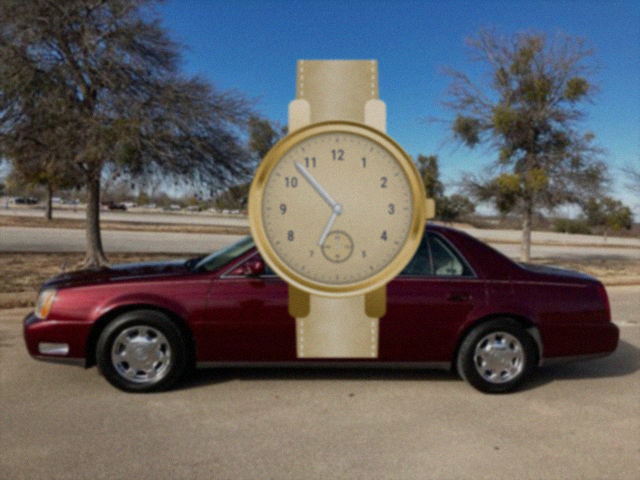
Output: 6h53
